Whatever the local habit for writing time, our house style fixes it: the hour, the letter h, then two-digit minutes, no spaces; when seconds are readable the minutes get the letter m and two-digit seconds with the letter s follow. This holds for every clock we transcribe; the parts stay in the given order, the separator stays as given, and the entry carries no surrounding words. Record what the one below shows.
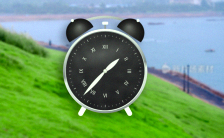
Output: 1h37
